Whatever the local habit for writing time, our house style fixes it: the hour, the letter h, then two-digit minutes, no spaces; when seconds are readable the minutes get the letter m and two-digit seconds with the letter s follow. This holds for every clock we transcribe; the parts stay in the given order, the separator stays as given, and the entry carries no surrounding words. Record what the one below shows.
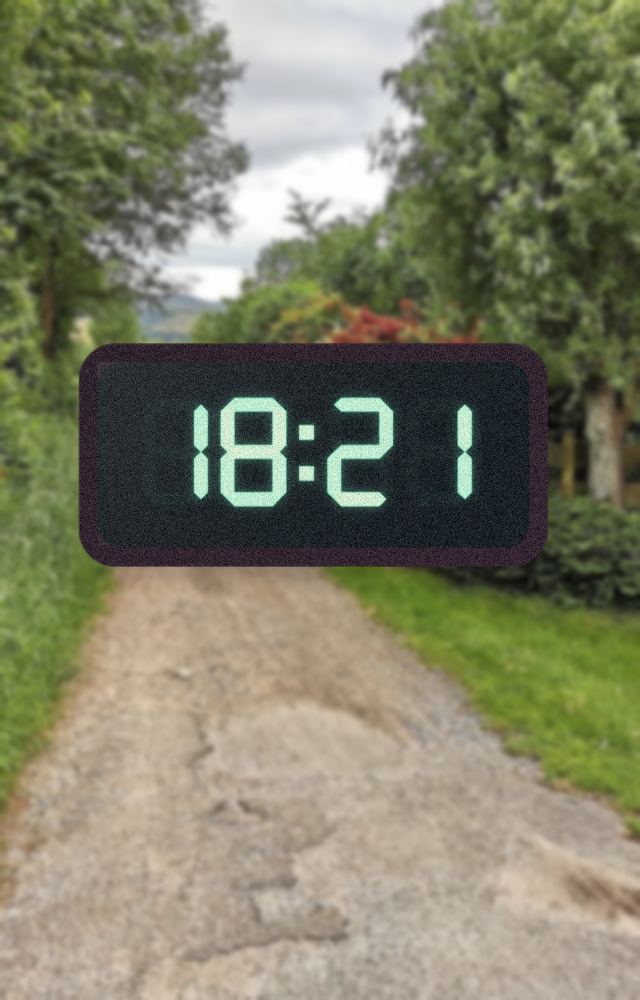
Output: 18h21
